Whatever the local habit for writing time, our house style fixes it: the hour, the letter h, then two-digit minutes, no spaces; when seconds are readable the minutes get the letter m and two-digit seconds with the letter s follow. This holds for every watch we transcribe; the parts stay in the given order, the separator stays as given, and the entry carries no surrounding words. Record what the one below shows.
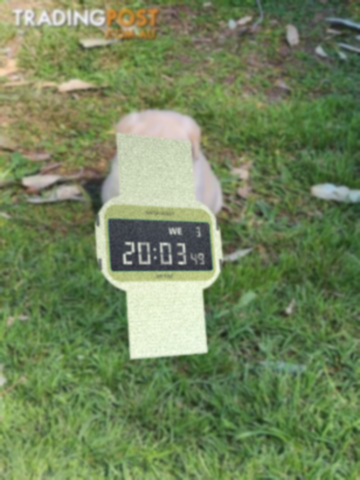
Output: 20h03
